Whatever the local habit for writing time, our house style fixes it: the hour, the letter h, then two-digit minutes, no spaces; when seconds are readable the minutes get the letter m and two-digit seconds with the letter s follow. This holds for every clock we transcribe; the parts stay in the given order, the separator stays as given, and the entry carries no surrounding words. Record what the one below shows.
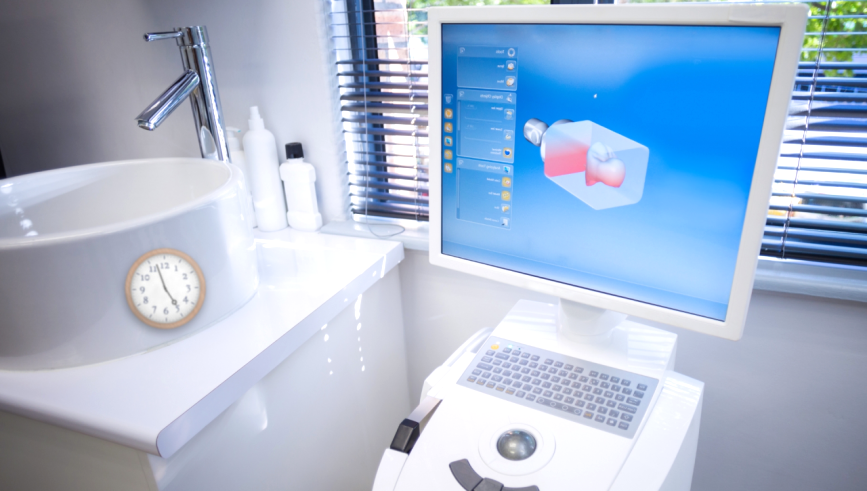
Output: 4h57
